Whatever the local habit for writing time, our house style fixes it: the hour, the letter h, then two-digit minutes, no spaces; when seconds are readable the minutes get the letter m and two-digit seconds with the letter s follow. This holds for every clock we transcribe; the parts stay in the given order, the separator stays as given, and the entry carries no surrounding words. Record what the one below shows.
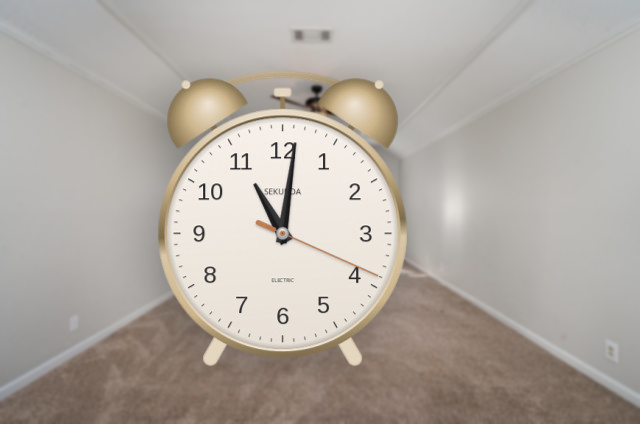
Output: 11h01m19s
